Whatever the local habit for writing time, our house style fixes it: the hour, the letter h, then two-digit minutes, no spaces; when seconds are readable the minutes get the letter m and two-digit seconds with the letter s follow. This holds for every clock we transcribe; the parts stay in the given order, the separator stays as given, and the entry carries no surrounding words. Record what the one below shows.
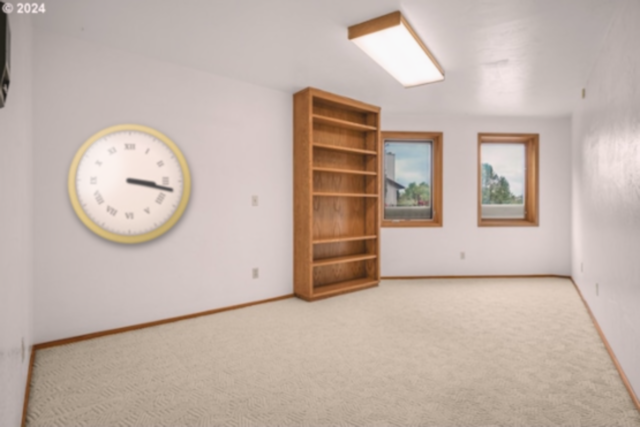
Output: 3h17
